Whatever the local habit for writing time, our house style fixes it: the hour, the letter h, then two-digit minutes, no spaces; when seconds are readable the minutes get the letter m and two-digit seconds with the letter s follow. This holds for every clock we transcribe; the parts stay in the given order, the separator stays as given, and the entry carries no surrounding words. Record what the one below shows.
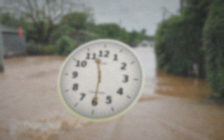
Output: 11h30
